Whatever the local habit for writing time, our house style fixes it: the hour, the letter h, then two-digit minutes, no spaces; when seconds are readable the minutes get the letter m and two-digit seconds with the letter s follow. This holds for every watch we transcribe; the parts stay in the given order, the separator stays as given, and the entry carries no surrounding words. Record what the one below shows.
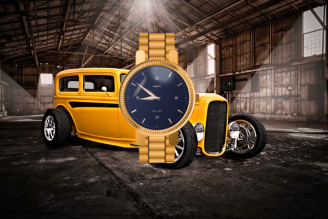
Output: 8h51
